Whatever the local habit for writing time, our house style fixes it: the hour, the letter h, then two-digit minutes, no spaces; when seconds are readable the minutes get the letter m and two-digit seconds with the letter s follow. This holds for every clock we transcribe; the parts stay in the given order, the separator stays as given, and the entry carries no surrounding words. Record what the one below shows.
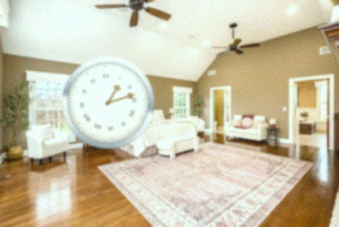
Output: 1h13
